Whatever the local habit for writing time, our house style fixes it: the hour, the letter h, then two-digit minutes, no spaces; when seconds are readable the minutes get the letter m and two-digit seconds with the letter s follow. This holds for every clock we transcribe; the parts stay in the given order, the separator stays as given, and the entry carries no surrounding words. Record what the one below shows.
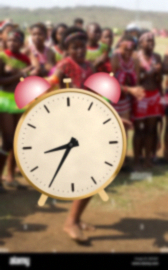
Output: 8h35
